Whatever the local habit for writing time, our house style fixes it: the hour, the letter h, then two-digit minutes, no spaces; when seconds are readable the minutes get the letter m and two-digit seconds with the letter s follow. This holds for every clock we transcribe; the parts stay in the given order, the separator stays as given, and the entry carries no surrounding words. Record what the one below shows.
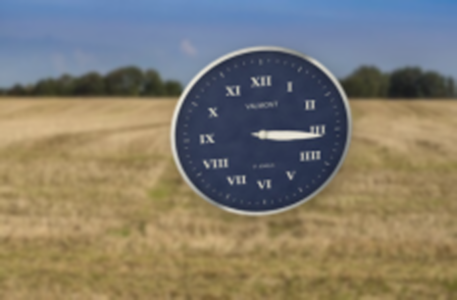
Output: 3h16
